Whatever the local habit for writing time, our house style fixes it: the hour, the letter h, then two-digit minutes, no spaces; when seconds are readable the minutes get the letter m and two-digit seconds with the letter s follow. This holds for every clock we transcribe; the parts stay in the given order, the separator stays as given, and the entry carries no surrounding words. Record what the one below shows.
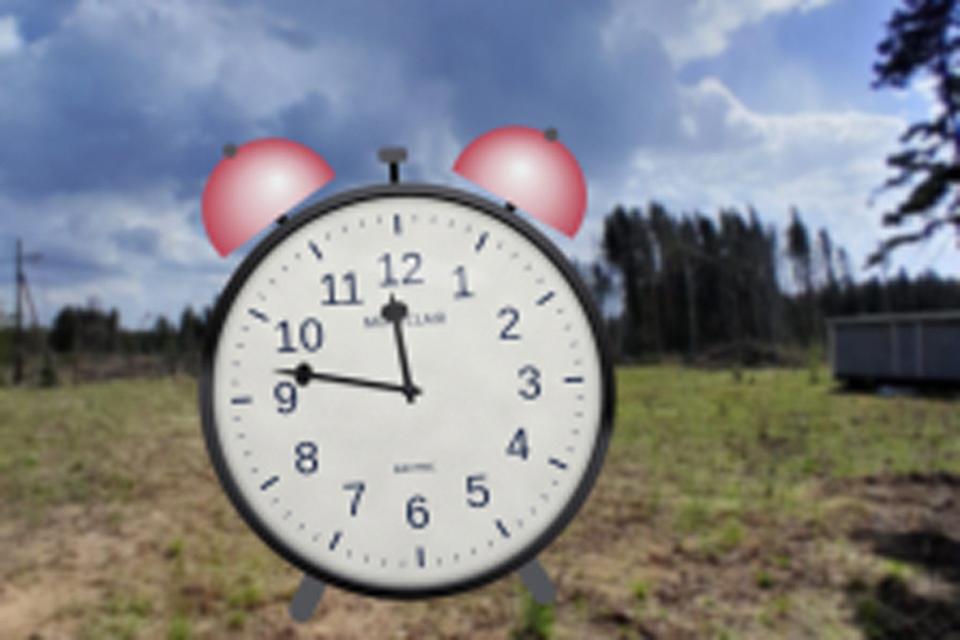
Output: 11h47
